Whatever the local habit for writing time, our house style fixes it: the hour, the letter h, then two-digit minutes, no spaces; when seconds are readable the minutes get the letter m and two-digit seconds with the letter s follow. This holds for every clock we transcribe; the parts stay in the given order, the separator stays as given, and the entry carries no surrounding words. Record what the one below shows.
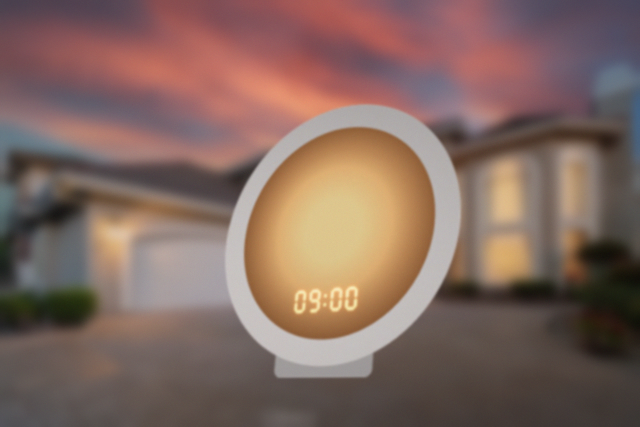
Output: 9h00
